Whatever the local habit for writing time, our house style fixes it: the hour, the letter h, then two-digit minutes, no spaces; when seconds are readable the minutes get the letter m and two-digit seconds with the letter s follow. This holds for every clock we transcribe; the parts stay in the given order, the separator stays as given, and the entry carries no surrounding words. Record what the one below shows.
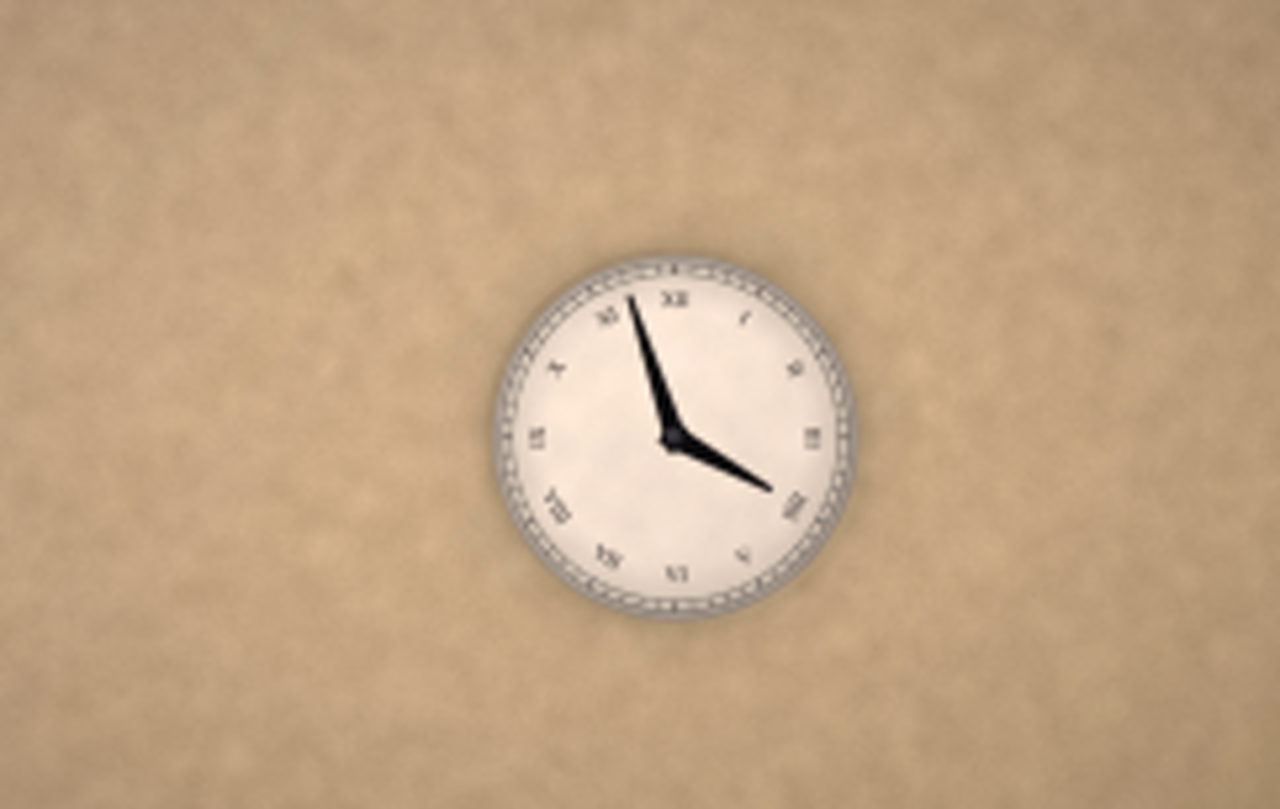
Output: 3h57
